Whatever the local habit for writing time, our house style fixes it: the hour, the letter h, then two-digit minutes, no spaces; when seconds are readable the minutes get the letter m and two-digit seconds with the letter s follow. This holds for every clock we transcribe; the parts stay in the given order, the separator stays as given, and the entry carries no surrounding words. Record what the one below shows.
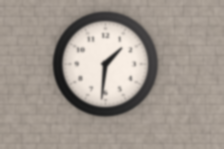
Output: 1h31
